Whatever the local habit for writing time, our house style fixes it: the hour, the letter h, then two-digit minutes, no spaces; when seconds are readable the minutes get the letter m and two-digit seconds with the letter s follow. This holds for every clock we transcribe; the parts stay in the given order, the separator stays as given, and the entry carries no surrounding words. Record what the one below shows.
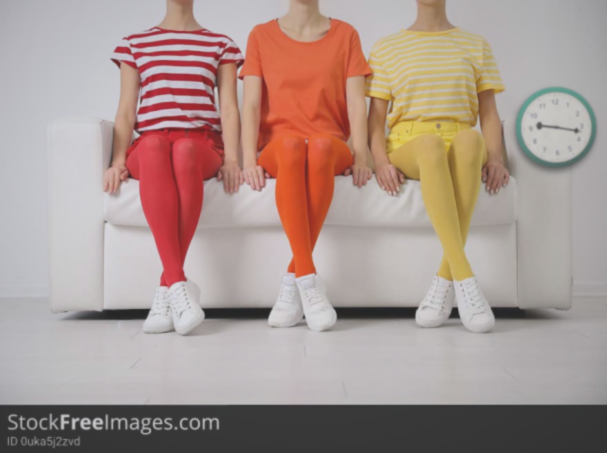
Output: 9h17
